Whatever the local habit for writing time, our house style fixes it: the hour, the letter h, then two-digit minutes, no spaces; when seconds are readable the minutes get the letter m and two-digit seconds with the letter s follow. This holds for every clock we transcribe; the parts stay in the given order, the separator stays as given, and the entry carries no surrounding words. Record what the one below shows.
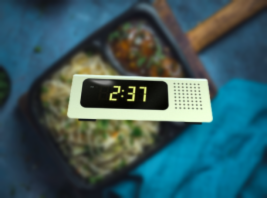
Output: 2h37
